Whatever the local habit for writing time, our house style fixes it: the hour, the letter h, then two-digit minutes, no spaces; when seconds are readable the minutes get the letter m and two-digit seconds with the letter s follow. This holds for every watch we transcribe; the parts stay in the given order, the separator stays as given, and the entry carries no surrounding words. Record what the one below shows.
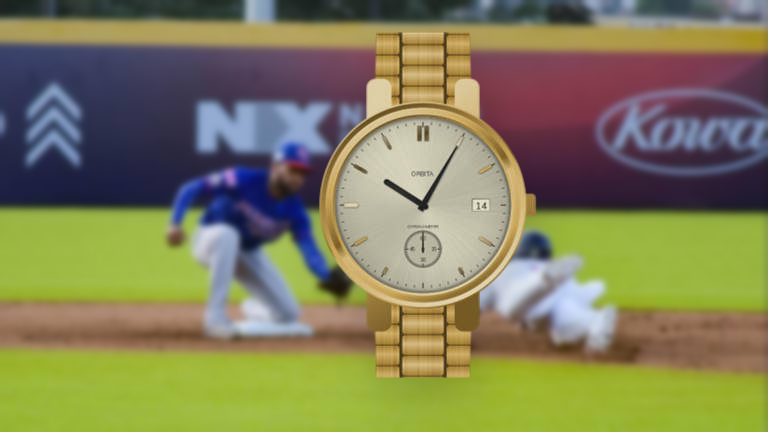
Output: 10h05
